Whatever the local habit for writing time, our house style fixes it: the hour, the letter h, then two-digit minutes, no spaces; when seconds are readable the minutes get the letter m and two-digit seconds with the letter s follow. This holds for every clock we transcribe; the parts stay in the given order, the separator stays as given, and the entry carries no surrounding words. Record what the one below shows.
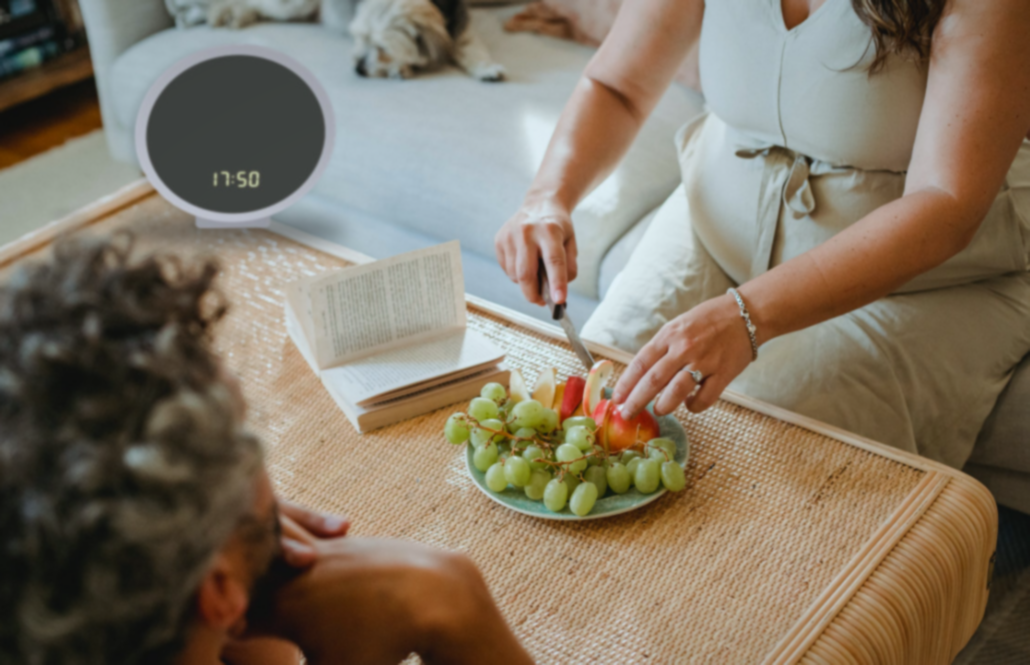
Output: 17h50
